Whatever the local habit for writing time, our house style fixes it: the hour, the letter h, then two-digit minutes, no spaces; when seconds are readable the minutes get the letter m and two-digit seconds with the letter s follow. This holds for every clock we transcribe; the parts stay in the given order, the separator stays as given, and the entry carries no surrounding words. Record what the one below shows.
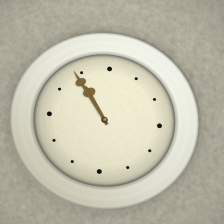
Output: 10h54
